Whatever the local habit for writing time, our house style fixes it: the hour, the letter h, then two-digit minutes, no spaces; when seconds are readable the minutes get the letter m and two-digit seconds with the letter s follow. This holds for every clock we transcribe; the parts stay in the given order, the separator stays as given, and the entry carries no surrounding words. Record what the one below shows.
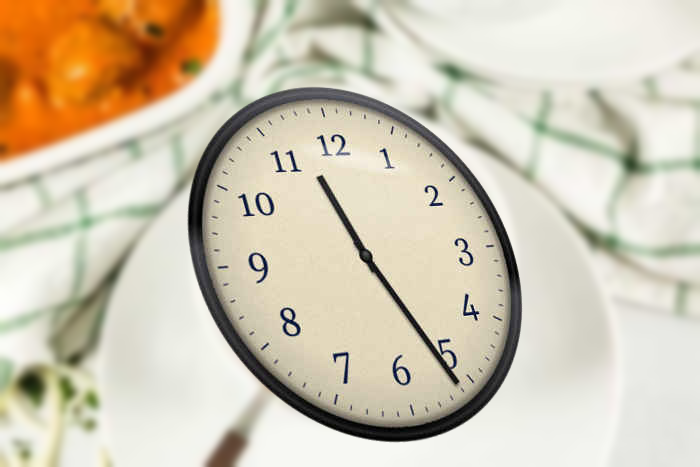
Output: 11h26
